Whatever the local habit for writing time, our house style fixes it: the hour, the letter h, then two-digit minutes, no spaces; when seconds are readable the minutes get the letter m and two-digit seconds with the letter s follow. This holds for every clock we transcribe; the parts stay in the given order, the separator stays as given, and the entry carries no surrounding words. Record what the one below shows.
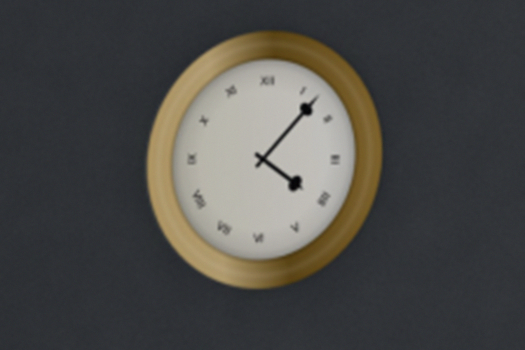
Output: 4h07
